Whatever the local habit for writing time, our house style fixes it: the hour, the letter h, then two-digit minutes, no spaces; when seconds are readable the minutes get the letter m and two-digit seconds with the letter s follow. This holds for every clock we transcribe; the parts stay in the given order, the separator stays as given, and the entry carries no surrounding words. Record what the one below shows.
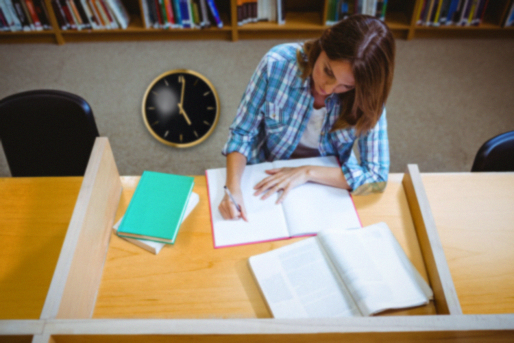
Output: 5h01
